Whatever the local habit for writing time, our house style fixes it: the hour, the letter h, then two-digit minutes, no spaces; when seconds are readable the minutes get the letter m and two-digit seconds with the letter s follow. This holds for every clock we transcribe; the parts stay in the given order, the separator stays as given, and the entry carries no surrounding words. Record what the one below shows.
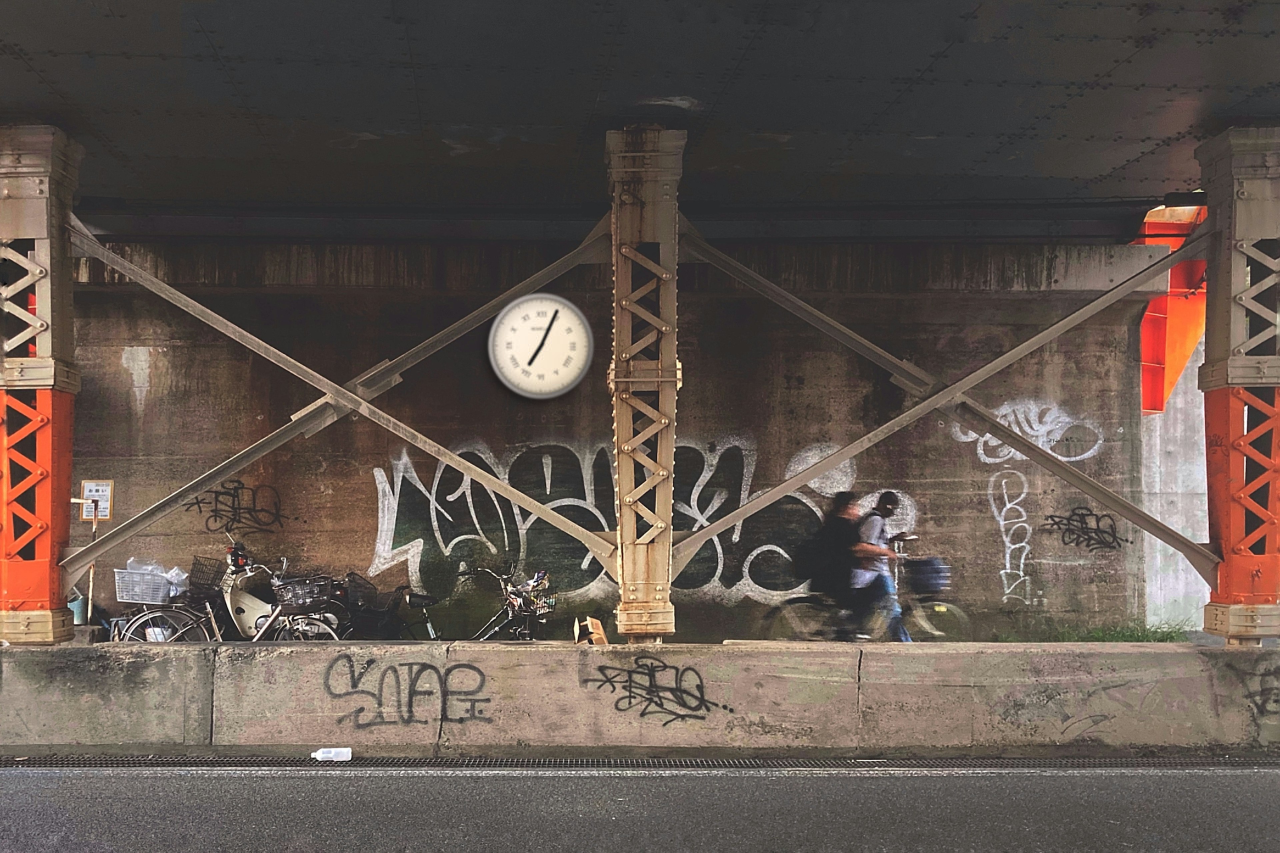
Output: 7h04
